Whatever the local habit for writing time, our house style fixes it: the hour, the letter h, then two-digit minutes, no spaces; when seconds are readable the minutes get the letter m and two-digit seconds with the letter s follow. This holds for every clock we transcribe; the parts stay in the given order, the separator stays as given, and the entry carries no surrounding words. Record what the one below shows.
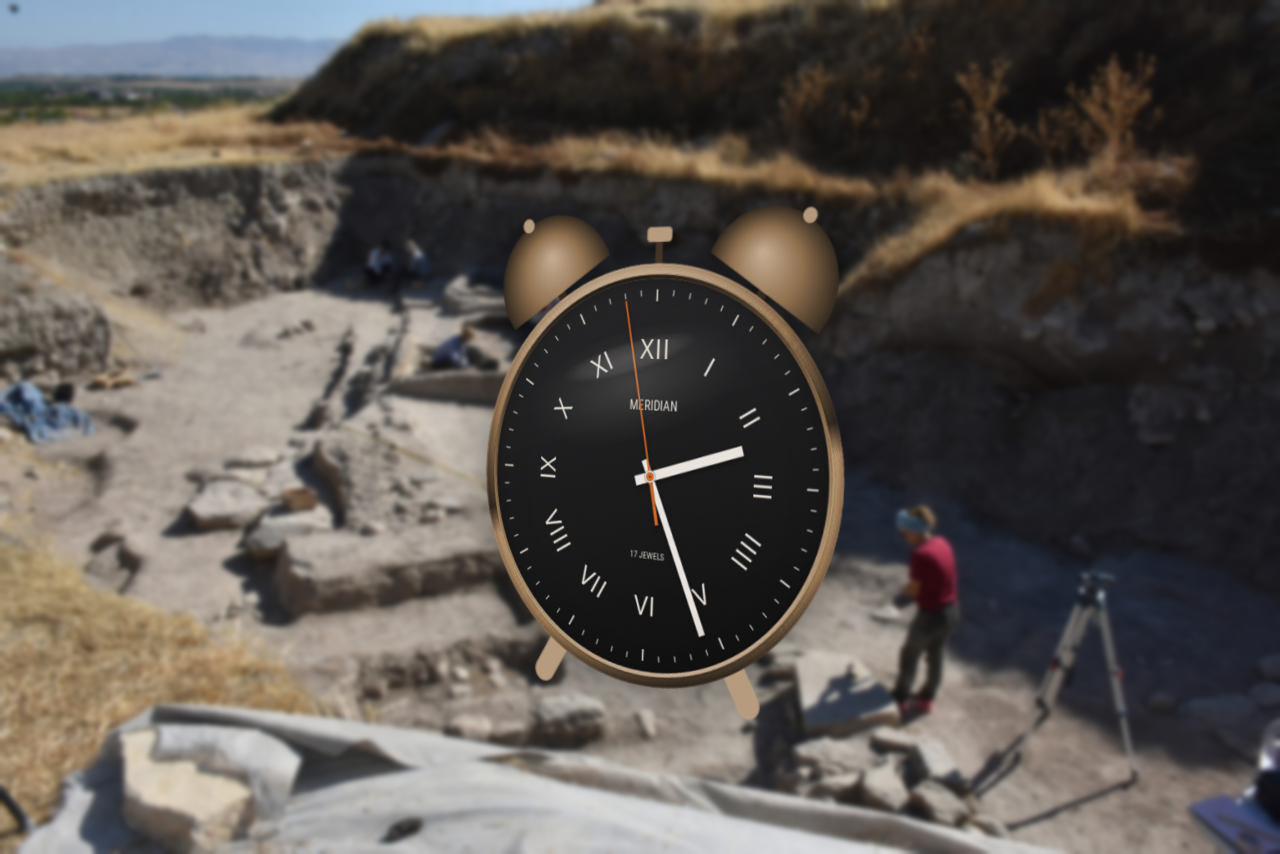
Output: 2h25m58s
